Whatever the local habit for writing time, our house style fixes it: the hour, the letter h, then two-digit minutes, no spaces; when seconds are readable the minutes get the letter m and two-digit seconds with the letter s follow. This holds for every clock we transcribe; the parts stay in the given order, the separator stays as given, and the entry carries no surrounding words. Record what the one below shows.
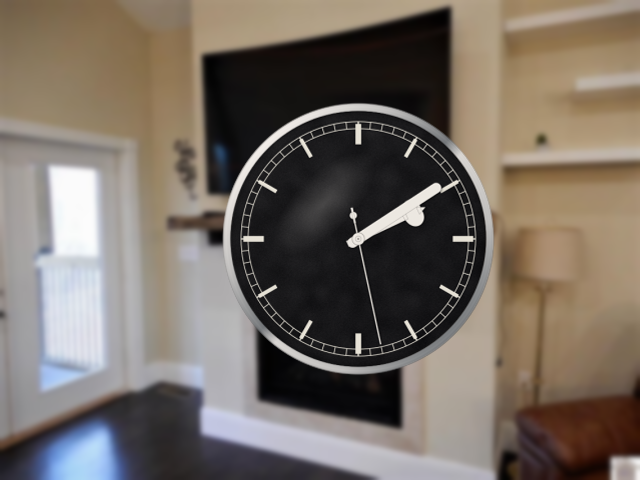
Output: 2h09m28s
